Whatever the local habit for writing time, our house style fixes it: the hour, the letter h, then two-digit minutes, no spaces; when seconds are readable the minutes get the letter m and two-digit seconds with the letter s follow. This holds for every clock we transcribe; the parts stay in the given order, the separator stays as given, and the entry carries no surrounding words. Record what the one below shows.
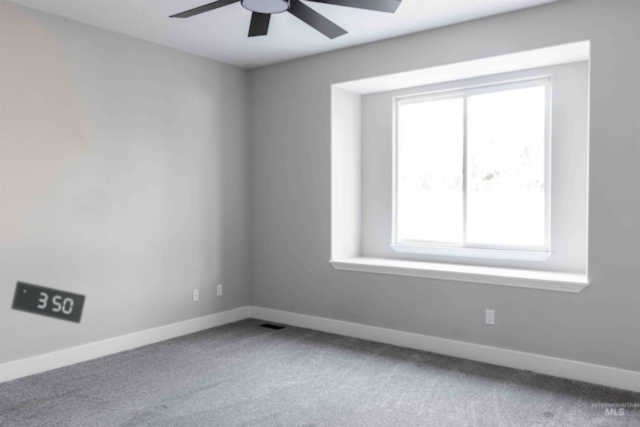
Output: 3h50
